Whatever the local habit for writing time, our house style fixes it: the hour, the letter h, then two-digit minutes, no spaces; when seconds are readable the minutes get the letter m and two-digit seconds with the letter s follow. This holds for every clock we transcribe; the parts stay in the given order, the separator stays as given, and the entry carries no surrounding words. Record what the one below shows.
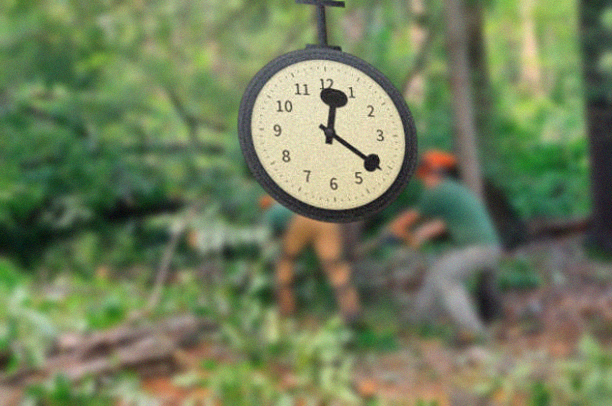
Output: 12h21
